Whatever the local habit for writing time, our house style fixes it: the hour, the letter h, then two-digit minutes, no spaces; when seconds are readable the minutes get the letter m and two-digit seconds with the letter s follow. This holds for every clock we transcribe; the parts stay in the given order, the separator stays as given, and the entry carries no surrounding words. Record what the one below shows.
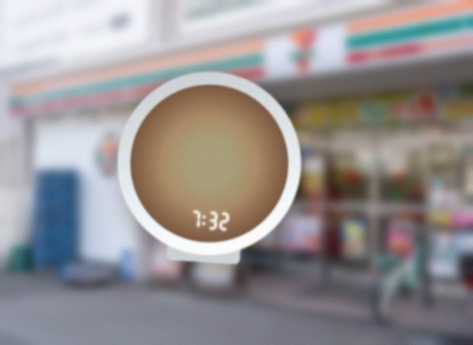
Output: 7h32
